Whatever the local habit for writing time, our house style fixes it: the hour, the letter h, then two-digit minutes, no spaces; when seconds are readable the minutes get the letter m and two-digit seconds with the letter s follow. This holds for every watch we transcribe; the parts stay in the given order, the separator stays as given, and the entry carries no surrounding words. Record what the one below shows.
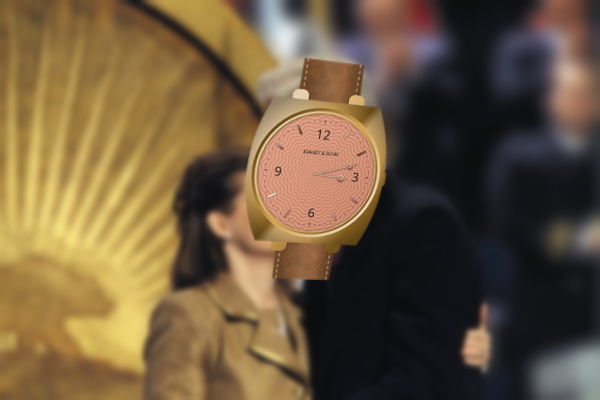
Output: 3h12
